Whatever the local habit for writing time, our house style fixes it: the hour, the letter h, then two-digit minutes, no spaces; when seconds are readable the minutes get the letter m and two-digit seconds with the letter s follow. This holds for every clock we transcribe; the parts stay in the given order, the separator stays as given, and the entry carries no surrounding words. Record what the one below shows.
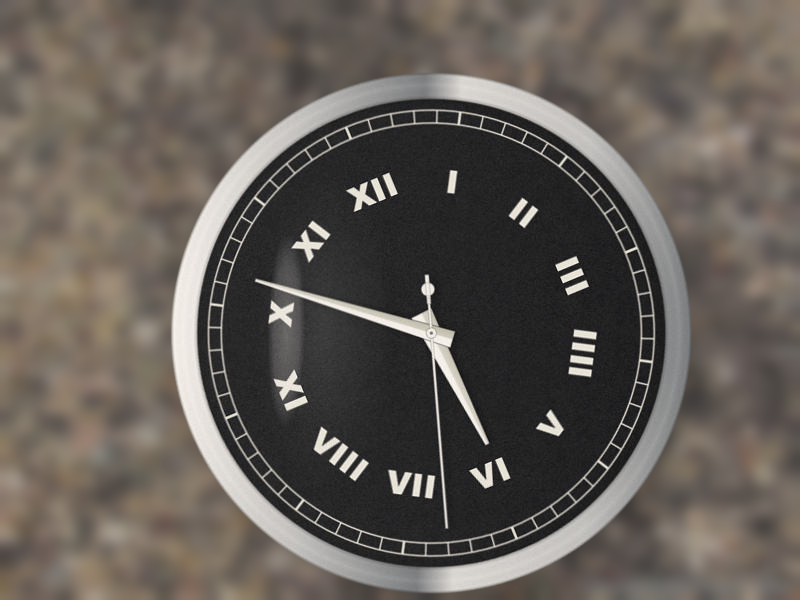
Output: 5h51m33s
